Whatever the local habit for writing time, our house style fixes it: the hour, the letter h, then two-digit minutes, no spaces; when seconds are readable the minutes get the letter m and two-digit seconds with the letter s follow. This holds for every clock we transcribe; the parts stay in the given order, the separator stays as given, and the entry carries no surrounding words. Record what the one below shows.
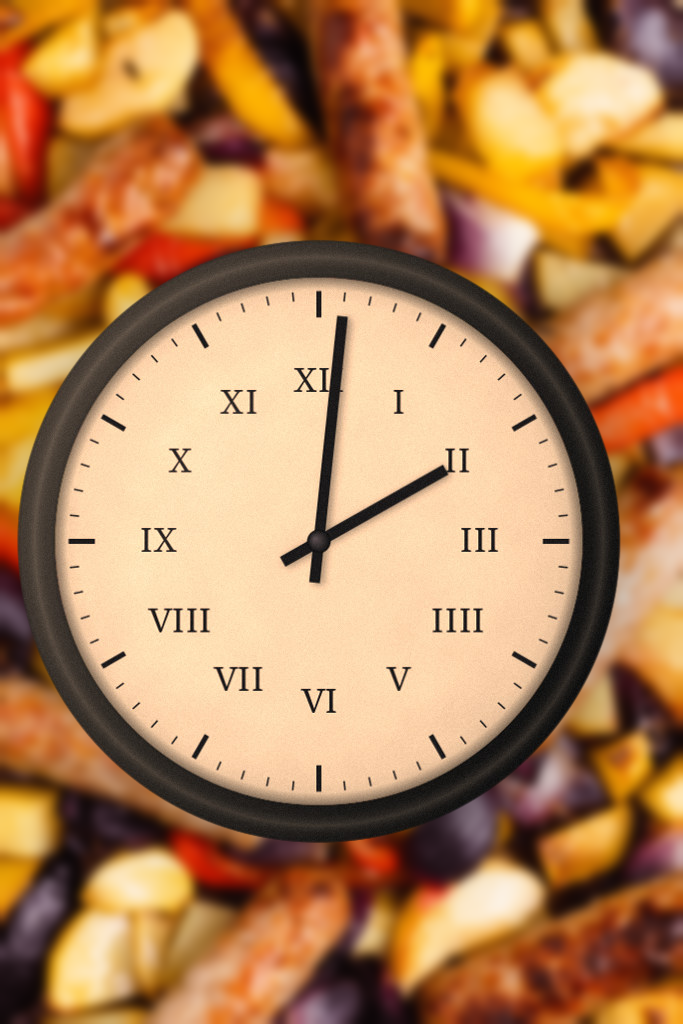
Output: 2h01
